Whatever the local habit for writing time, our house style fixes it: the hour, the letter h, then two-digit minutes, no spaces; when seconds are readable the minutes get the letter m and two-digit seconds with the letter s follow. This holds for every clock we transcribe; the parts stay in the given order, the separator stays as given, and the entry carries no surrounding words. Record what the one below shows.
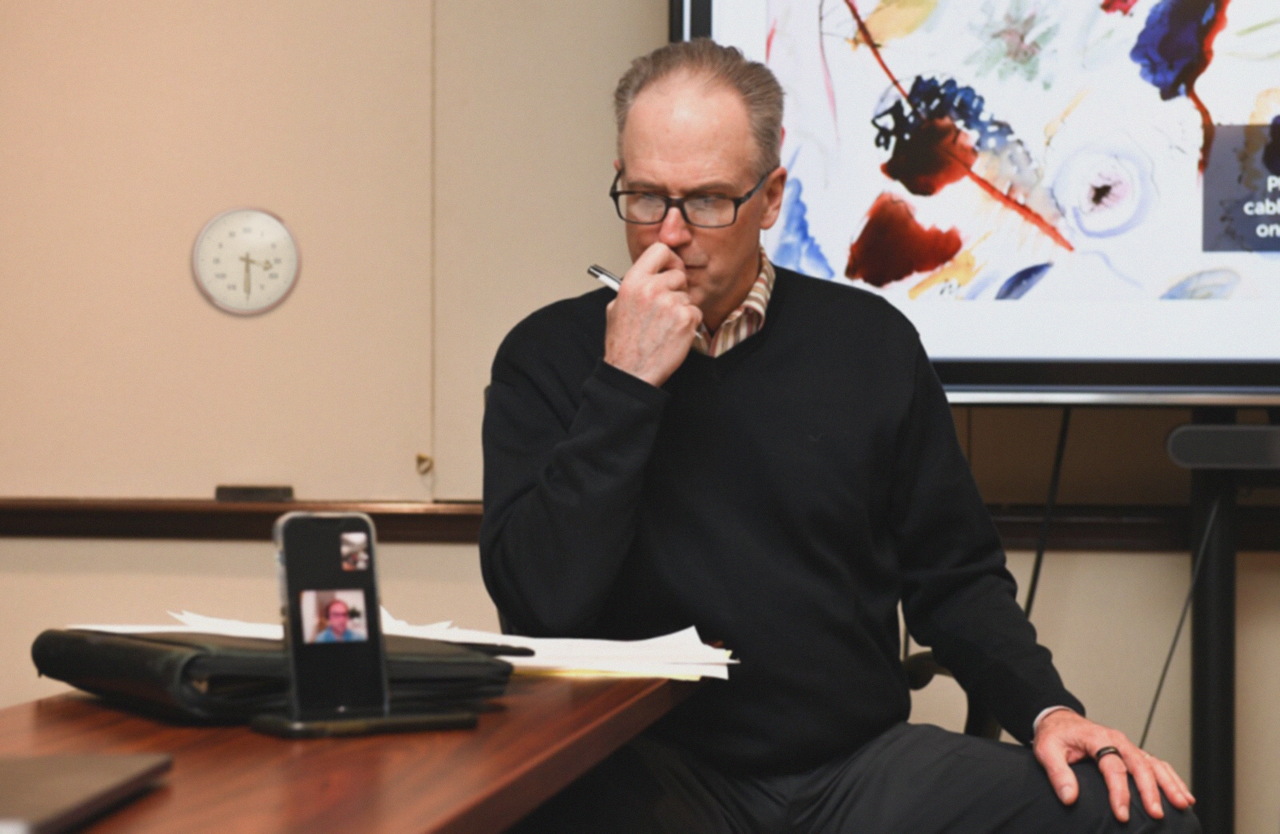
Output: 3h30
